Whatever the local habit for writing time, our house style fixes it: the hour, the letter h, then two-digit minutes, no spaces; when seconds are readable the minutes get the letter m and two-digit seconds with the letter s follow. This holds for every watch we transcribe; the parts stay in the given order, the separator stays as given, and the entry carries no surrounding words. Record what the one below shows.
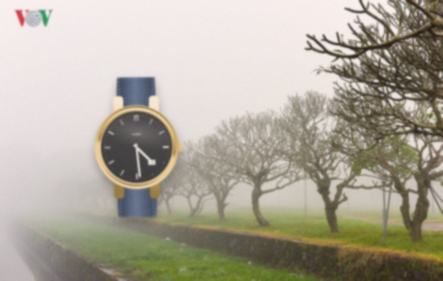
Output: 4h29
